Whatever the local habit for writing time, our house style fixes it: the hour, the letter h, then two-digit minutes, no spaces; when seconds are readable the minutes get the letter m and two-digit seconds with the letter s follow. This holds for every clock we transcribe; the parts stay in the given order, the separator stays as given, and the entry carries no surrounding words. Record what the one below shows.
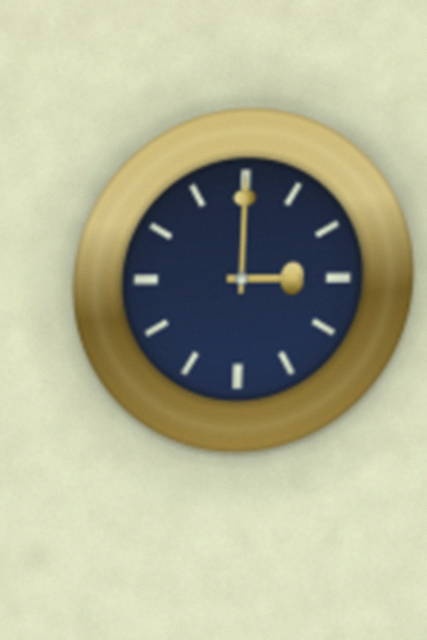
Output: 3h00
